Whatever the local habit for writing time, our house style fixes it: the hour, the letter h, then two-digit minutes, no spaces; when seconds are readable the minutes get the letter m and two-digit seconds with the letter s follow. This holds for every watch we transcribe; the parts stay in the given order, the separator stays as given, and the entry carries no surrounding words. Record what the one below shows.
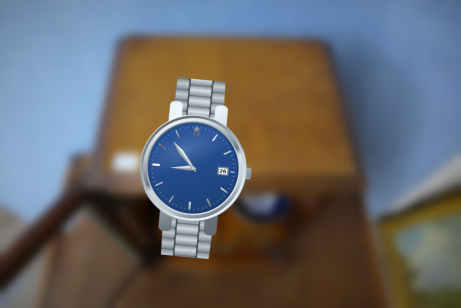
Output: 8h53
